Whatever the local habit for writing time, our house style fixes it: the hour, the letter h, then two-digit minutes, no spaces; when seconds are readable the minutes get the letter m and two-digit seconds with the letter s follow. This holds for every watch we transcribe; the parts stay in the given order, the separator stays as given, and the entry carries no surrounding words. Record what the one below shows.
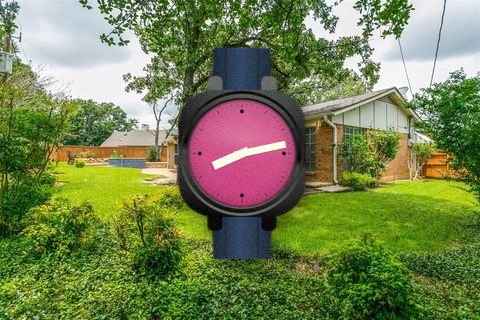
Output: 8h13
